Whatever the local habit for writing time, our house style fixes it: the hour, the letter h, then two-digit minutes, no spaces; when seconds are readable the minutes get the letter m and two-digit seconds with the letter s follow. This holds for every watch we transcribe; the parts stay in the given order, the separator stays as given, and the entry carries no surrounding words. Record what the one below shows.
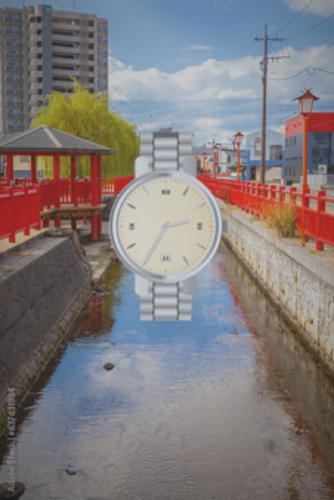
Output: 2h35
